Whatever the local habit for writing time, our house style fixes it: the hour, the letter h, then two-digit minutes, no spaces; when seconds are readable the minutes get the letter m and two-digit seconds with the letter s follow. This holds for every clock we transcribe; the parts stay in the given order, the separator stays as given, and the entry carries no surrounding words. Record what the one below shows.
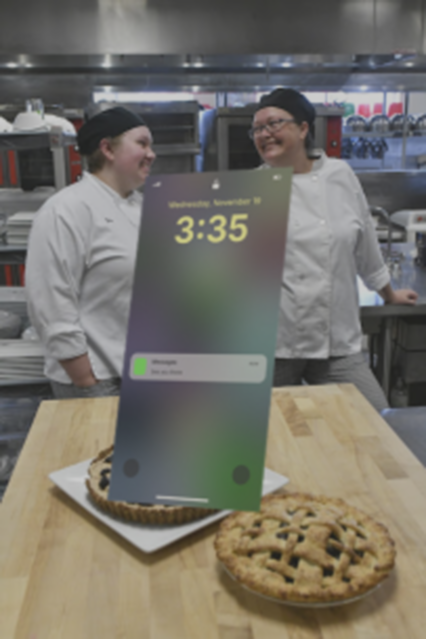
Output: 3h35
